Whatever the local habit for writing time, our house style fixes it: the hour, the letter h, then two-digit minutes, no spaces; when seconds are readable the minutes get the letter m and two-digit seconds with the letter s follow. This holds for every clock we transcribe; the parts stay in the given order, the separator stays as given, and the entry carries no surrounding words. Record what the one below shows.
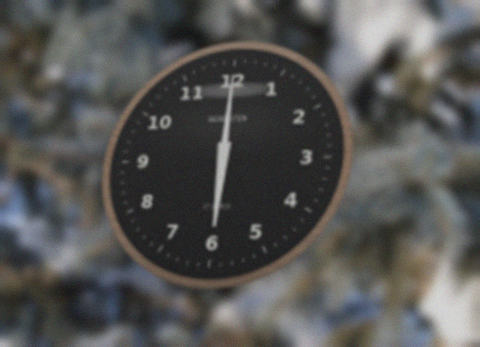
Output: 6h00
